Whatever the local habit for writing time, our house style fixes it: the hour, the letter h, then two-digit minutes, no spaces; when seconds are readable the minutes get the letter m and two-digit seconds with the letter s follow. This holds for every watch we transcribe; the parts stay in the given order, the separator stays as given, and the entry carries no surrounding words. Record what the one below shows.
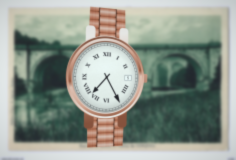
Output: 7h25
